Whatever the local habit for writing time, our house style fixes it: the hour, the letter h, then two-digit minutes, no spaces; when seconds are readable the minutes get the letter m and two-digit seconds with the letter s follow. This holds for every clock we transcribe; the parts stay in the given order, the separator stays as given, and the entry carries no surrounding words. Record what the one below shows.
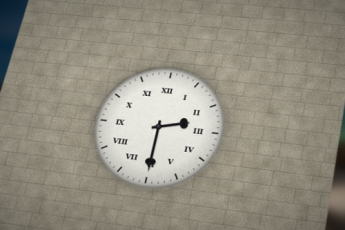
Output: 2h30
